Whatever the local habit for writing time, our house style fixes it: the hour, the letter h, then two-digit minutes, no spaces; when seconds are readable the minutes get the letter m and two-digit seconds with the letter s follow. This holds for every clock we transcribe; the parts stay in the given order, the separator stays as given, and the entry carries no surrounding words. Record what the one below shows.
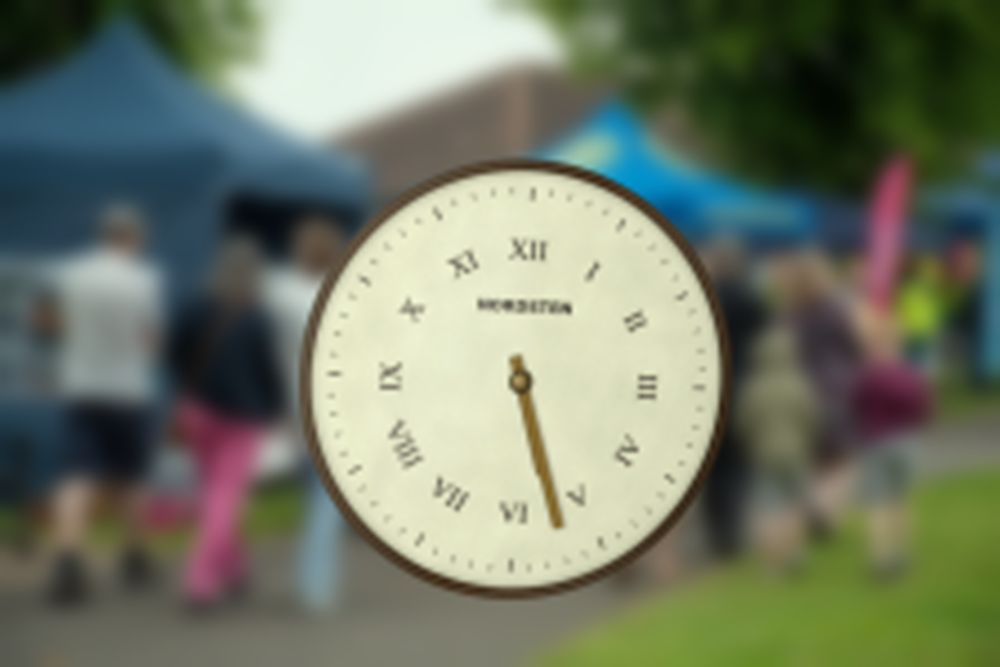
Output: 5h27
